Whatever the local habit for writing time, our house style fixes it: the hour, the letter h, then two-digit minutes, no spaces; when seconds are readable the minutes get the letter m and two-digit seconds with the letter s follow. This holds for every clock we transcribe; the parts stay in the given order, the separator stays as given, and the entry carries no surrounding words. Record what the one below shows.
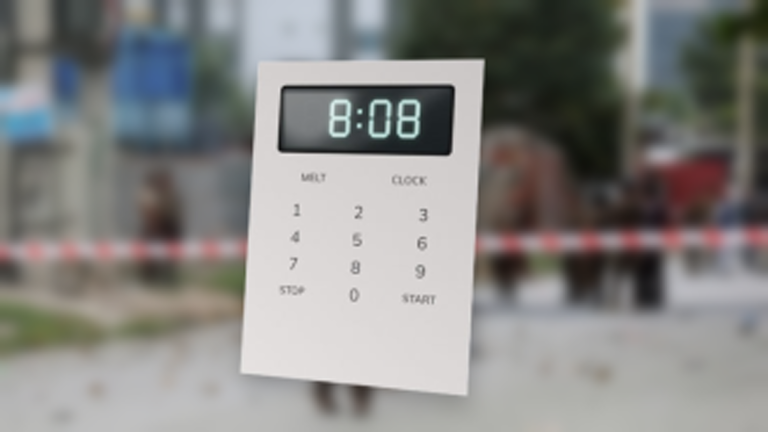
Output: 8h08
